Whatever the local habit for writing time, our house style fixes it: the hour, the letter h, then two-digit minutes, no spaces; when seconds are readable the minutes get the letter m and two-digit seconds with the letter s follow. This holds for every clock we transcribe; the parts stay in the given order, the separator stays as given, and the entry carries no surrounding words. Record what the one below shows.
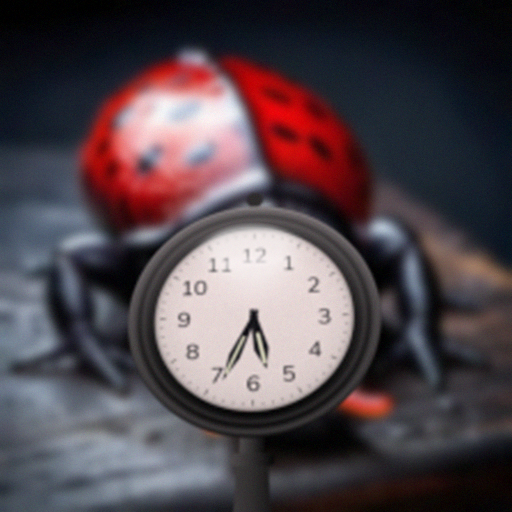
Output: 5h34
